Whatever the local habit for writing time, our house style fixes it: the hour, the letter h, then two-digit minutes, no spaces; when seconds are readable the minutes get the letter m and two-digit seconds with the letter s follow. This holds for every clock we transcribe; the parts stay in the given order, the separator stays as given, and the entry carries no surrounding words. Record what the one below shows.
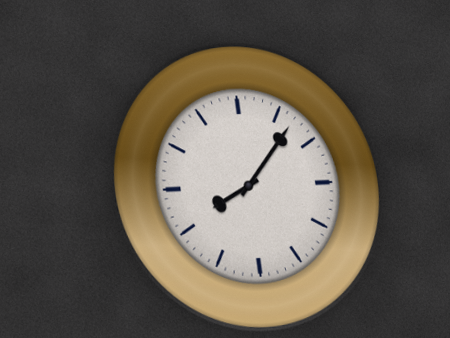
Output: 8h07
